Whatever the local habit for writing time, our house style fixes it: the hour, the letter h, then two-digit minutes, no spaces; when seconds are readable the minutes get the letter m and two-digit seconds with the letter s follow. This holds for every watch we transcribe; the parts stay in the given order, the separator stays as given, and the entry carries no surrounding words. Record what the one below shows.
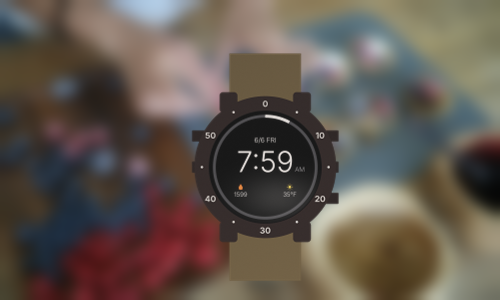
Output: 7h59
